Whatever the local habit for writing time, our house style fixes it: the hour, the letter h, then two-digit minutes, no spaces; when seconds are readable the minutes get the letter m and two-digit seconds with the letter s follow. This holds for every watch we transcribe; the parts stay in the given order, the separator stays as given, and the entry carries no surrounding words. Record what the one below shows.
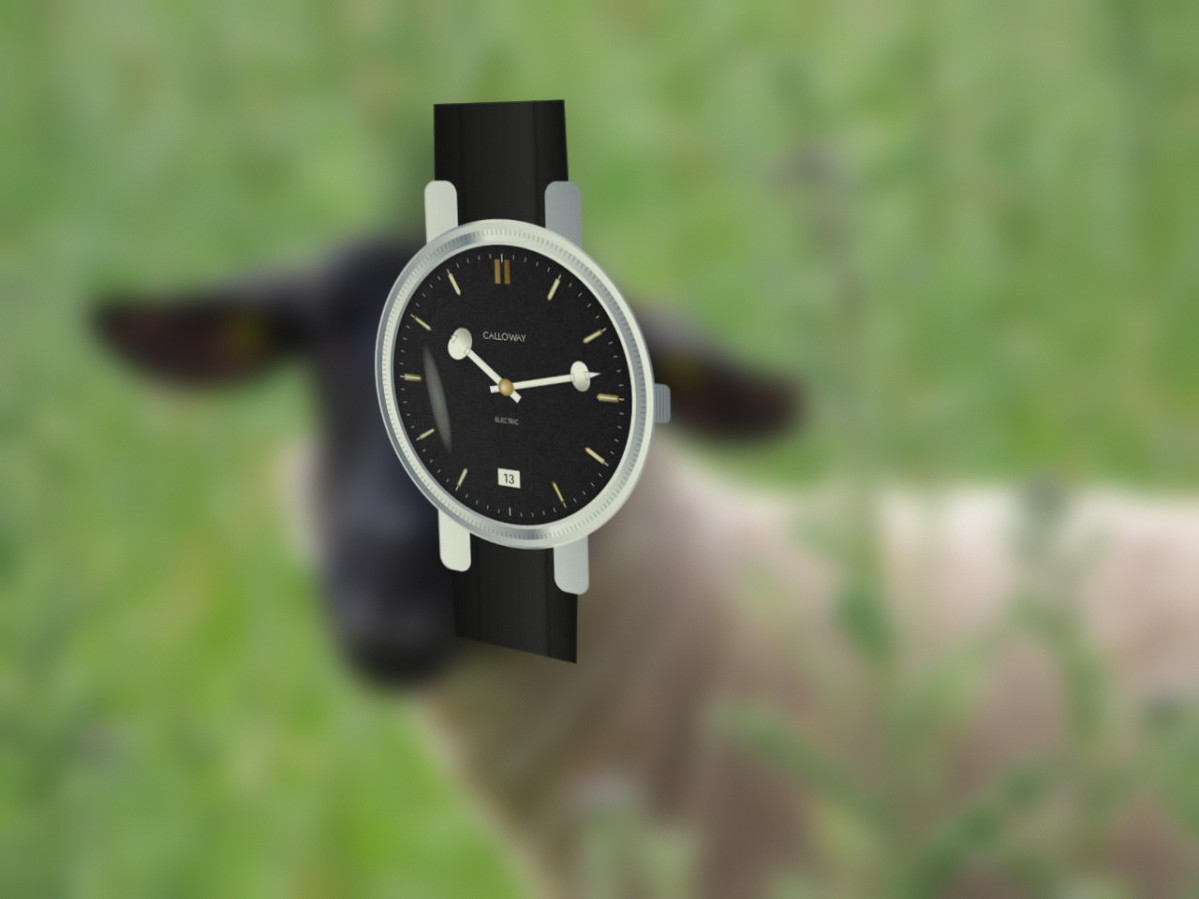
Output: 10h13
